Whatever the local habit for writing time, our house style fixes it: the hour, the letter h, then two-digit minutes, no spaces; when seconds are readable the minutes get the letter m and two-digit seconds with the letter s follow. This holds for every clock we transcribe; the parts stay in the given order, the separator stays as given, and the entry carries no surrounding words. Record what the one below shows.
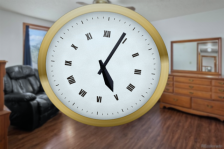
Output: 5h04
